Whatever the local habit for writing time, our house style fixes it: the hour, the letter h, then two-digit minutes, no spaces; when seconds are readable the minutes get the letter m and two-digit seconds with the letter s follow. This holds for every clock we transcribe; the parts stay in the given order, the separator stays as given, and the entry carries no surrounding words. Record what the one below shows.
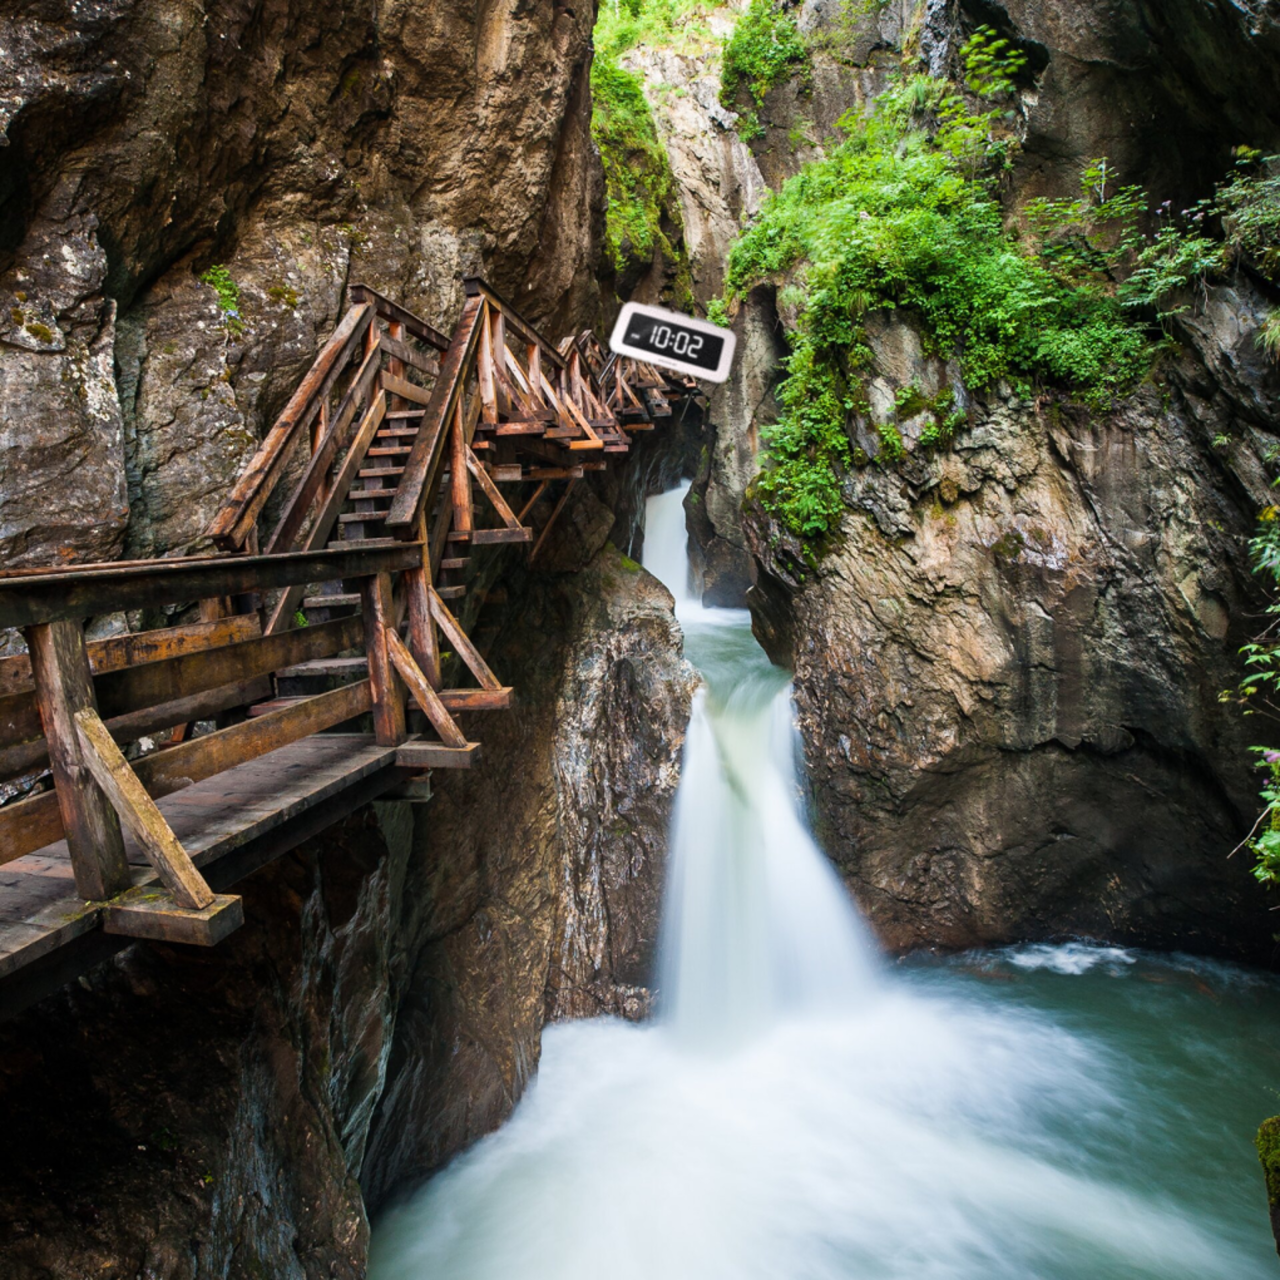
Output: 10h02
